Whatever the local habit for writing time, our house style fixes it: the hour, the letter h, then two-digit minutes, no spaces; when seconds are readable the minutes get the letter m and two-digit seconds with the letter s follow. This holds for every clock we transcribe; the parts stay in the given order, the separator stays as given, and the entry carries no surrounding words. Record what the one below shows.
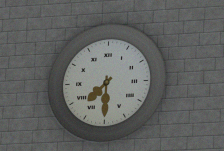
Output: 7h30
